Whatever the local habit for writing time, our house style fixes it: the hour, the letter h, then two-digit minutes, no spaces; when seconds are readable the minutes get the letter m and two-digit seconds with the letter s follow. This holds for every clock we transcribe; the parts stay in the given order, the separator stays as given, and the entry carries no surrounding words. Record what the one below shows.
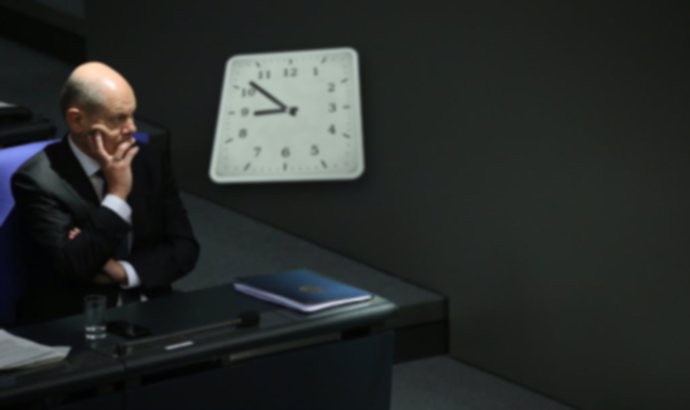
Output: 8h52
